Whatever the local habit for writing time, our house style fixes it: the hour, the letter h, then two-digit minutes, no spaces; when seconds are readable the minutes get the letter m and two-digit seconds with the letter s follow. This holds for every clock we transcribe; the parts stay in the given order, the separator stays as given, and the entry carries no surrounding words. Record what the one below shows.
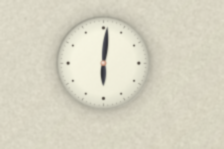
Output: 6h01
